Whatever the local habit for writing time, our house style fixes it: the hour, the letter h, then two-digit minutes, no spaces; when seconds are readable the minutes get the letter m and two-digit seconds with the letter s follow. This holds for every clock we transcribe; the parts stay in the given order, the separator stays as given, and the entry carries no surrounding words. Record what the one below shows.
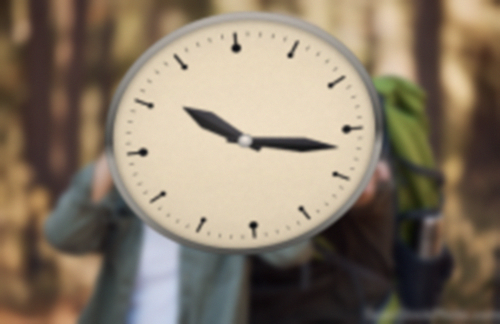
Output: 10h17
